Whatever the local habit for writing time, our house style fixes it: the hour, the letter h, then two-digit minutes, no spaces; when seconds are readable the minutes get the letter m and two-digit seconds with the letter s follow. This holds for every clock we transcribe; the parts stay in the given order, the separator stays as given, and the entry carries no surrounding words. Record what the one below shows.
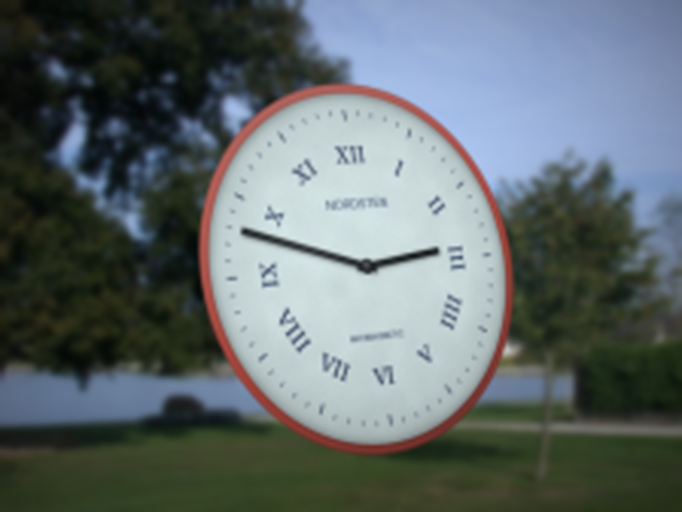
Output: 2h48
